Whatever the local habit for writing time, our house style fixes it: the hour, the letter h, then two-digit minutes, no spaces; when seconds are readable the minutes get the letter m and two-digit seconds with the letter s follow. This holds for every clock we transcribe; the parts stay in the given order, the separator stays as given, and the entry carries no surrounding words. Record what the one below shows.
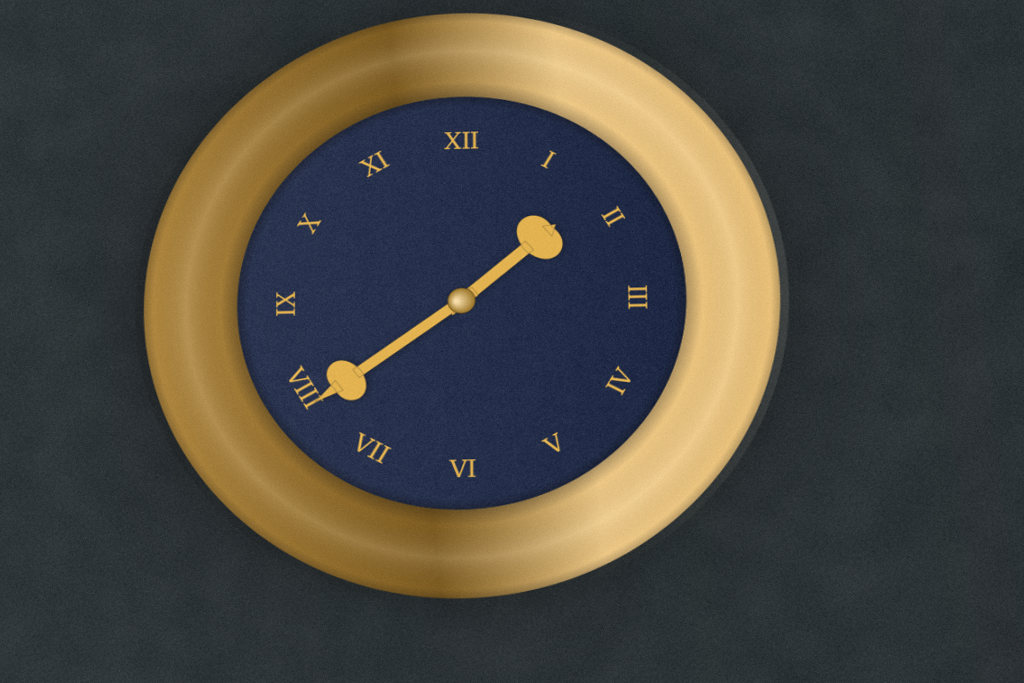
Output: 1h39
